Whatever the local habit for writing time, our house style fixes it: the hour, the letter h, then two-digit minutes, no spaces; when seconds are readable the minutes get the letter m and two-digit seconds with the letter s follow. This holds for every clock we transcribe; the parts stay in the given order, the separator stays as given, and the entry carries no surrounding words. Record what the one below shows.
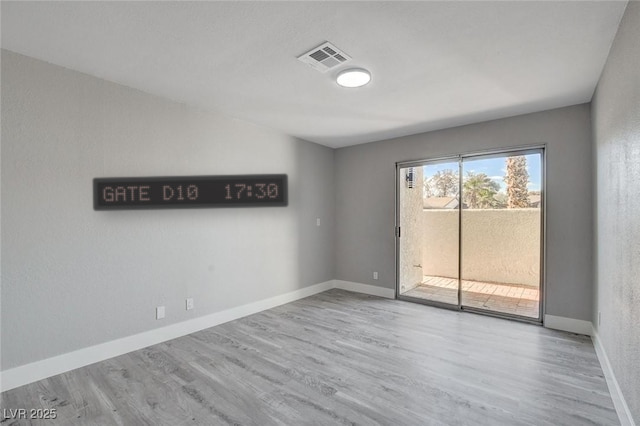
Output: 17h30
